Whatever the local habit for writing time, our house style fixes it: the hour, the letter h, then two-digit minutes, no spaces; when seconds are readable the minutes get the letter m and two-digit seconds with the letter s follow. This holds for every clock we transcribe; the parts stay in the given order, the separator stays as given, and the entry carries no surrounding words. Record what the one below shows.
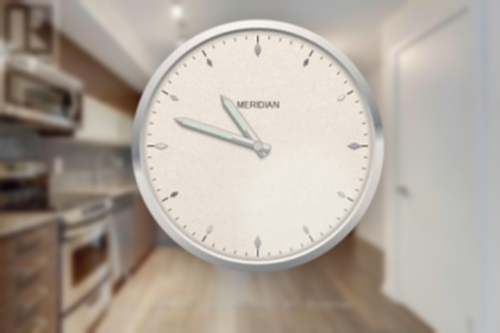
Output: 10h48
